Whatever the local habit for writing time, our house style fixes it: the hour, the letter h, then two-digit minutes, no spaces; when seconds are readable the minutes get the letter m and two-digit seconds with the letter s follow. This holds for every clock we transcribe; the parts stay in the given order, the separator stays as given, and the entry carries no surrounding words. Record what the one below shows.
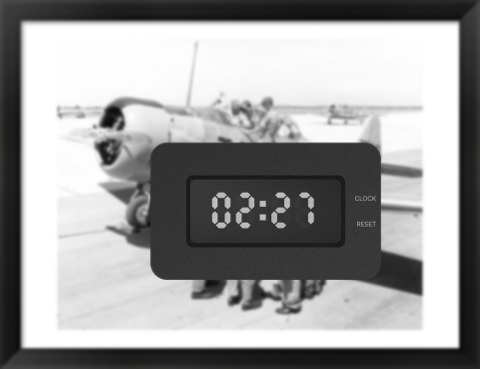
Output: 2h27
